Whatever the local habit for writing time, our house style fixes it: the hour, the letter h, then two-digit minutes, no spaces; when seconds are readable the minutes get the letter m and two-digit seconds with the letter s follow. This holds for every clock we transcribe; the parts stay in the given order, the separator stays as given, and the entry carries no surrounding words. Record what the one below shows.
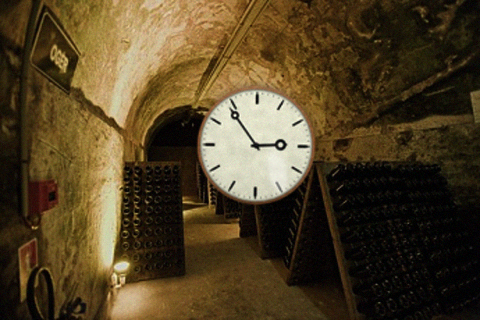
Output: 2h54
